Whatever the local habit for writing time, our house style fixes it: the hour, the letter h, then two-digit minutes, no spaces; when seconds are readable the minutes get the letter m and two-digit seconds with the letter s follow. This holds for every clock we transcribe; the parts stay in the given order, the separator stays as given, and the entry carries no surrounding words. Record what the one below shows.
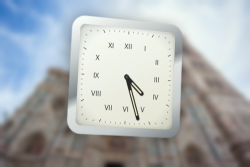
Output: 4h27
